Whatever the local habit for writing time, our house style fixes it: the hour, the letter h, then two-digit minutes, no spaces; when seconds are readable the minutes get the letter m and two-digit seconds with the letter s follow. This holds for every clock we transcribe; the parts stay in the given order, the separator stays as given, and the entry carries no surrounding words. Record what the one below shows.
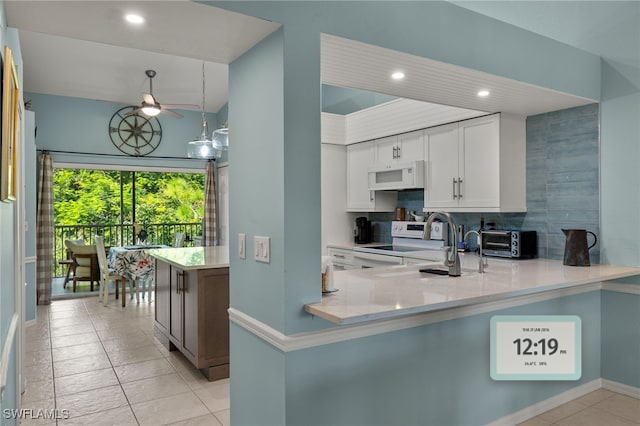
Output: 12h19
